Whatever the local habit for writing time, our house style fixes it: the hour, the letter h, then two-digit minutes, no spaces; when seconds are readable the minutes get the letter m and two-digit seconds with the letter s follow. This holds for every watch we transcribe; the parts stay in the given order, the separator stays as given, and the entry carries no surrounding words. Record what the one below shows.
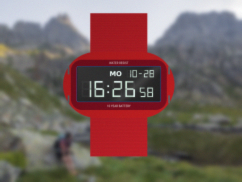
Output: 16h26m58s
